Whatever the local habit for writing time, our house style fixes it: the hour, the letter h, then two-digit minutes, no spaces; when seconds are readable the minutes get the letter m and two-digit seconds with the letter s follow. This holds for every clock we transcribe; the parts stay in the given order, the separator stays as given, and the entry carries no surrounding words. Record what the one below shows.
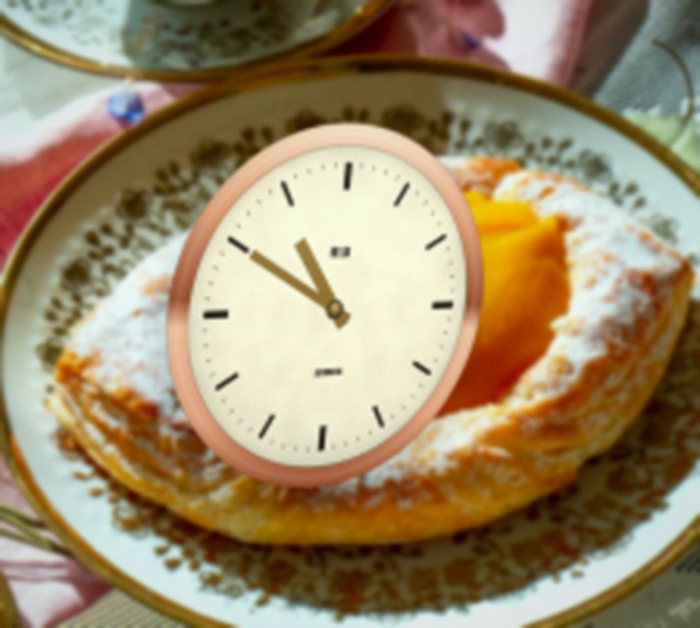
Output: 10h50
